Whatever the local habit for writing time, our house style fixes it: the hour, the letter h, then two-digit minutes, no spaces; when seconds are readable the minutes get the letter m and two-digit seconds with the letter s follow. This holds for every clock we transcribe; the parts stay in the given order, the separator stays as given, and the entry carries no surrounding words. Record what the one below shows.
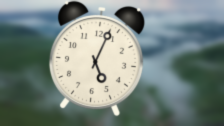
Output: 5h03
